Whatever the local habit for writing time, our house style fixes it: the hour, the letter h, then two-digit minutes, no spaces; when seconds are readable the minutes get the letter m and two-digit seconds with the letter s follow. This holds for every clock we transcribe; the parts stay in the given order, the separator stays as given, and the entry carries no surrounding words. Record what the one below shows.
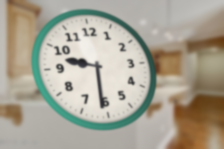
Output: 9h31
